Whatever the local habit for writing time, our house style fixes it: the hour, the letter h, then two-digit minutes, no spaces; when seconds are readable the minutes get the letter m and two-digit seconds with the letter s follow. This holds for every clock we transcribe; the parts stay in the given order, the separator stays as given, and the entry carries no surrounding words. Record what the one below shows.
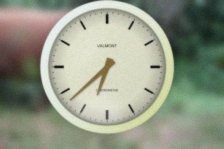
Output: 6h38
